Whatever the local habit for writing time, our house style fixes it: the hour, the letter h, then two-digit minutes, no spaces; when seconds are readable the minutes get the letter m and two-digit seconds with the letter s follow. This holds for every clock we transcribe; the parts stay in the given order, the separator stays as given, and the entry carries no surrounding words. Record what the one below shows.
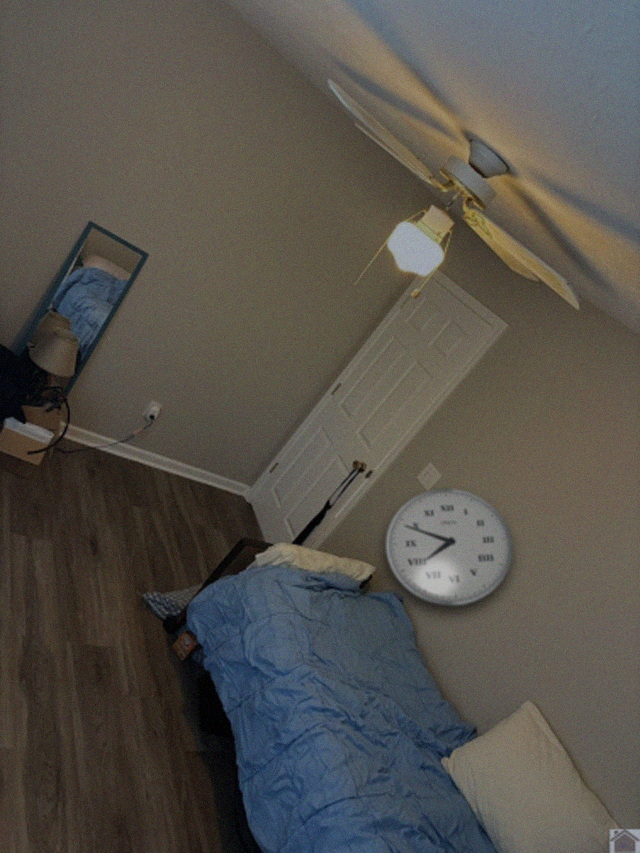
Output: 7h49
